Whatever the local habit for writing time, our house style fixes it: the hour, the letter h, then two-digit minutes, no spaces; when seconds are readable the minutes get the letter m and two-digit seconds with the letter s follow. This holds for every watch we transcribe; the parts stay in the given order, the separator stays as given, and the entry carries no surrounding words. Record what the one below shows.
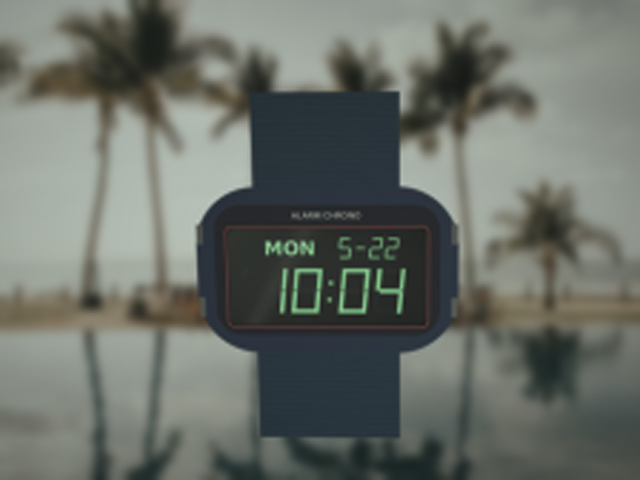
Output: 10h04
